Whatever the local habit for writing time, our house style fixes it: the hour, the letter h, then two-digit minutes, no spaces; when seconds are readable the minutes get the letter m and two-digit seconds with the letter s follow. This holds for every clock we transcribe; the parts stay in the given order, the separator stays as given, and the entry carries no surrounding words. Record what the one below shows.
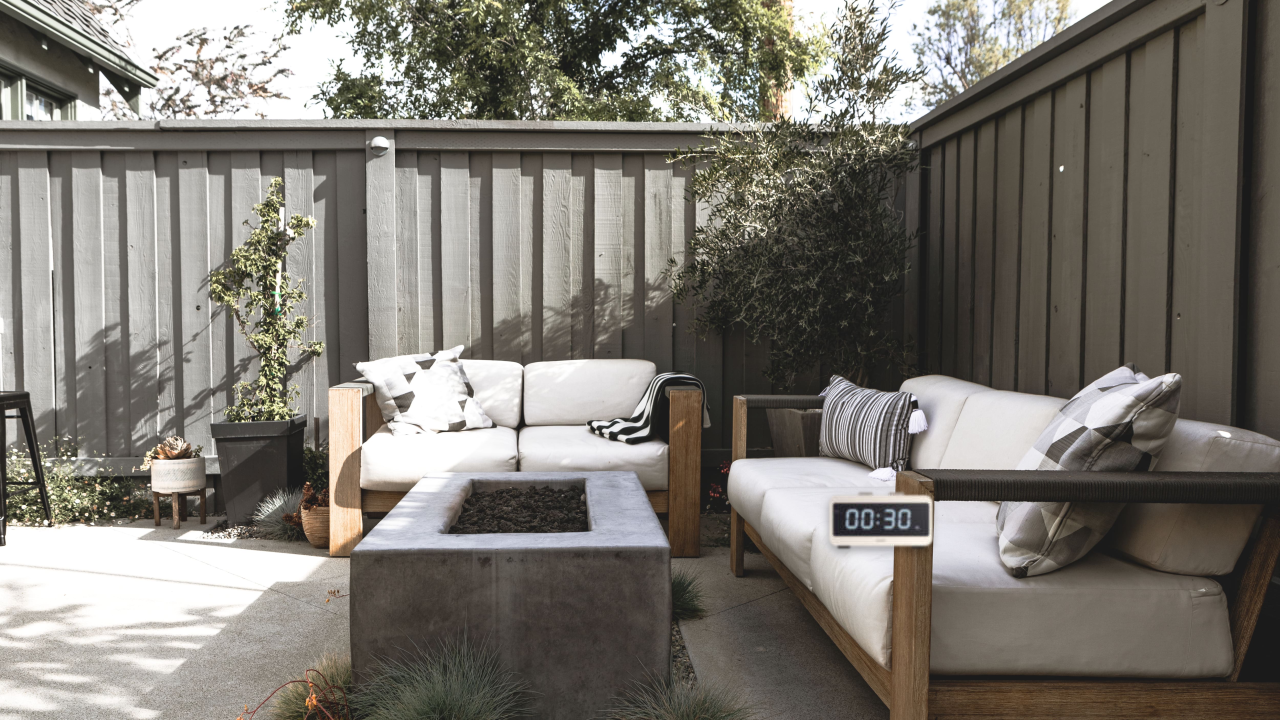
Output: 0h30
